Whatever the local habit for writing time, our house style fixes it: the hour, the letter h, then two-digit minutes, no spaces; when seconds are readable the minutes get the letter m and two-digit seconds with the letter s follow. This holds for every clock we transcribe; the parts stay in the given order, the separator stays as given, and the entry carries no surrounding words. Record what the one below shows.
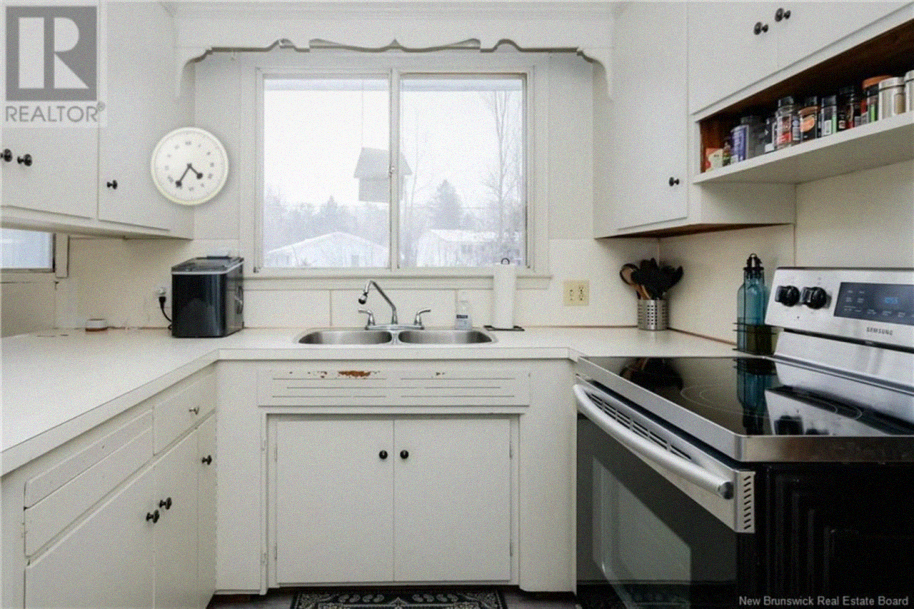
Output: 4h36
